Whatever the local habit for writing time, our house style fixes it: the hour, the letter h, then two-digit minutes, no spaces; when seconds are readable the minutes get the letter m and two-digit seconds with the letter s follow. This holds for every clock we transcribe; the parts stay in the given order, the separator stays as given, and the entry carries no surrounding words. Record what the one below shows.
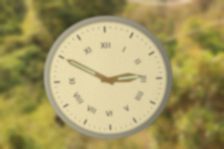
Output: 2h50
